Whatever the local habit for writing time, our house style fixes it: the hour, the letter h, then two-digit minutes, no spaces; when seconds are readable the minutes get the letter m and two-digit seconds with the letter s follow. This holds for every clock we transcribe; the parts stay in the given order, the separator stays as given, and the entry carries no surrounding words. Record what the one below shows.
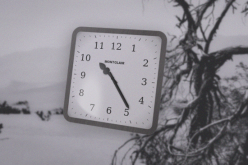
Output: 10h24
